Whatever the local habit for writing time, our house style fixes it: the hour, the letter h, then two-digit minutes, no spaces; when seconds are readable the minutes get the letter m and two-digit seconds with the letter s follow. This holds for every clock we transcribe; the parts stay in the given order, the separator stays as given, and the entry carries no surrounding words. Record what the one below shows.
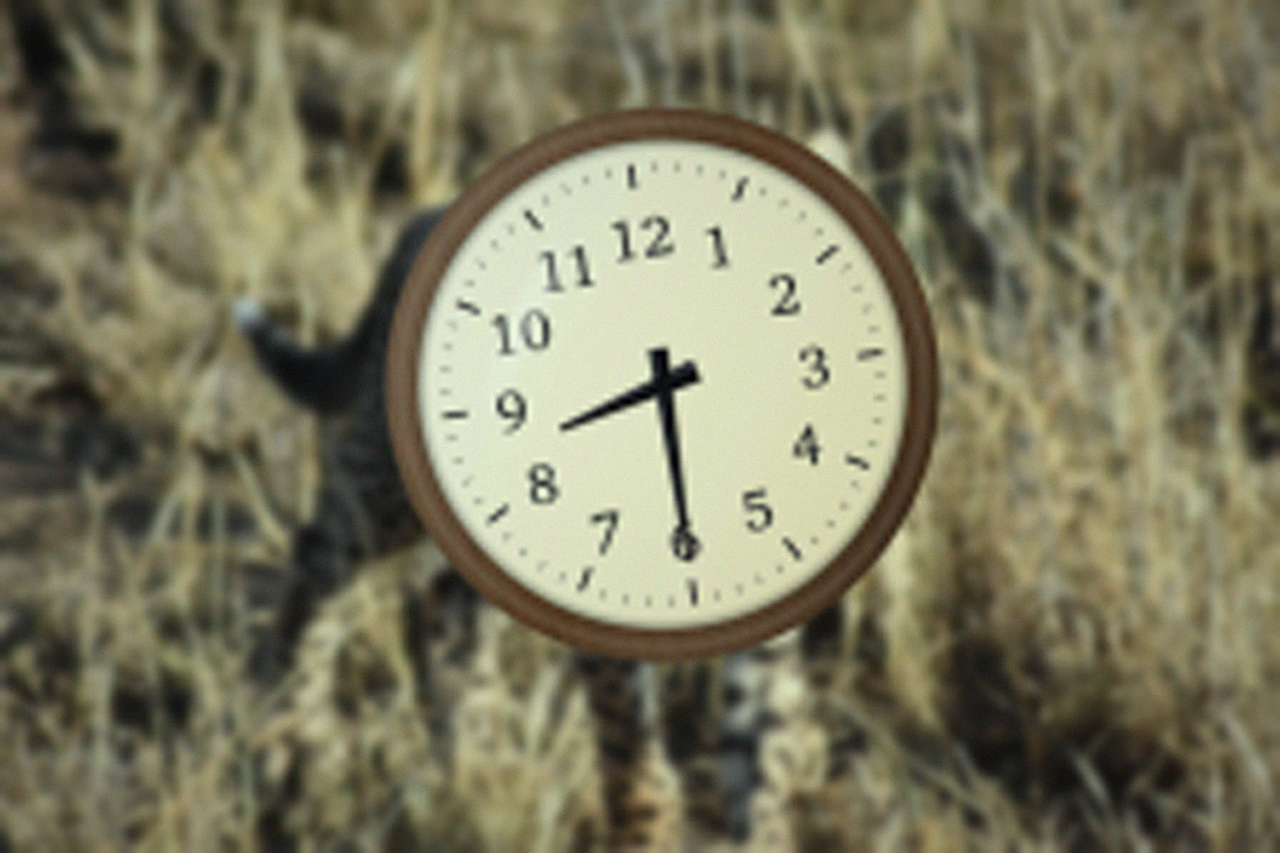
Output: 8h30
